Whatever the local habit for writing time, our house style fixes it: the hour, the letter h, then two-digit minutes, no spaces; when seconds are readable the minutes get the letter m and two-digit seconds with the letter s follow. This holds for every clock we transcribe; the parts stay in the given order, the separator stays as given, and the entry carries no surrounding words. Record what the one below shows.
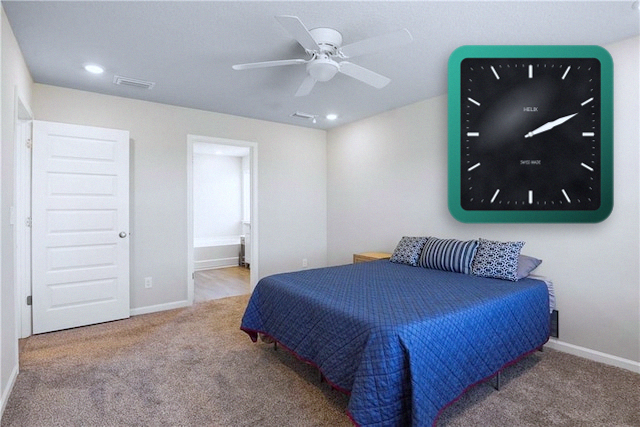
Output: 2h11
